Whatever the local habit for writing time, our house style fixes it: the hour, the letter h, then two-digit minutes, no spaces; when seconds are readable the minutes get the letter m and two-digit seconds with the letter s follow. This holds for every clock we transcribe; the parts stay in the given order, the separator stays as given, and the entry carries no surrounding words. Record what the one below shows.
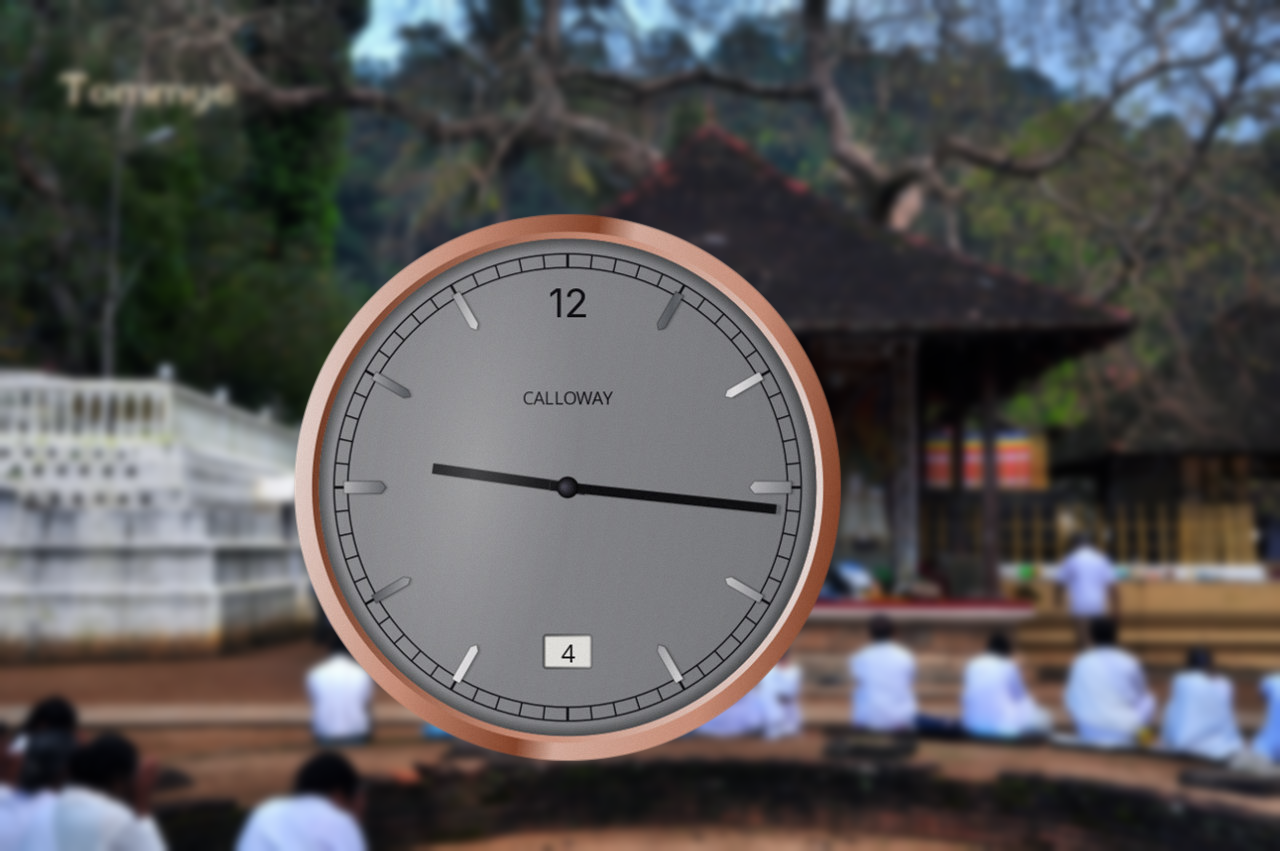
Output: 9h16
